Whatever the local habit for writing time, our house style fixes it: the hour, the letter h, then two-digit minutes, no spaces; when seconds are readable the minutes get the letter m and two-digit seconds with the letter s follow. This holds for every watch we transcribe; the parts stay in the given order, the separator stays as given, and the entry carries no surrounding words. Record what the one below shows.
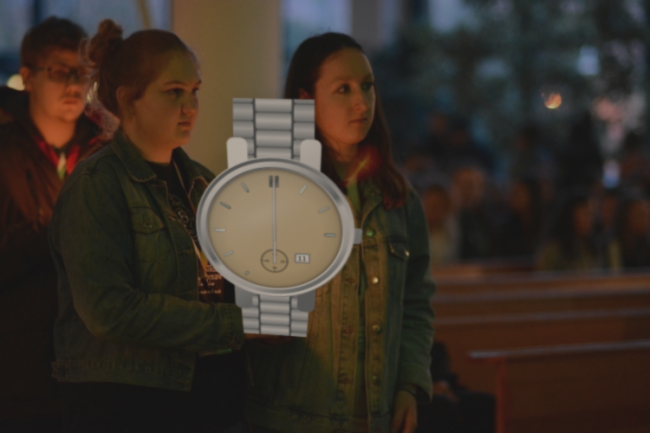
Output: 6h00
